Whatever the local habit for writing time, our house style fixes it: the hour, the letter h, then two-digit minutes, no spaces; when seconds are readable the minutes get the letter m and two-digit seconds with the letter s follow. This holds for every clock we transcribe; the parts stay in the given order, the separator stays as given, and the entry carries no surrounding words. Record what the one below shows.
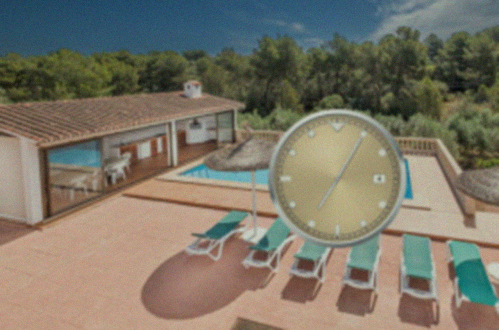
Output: 7h05
